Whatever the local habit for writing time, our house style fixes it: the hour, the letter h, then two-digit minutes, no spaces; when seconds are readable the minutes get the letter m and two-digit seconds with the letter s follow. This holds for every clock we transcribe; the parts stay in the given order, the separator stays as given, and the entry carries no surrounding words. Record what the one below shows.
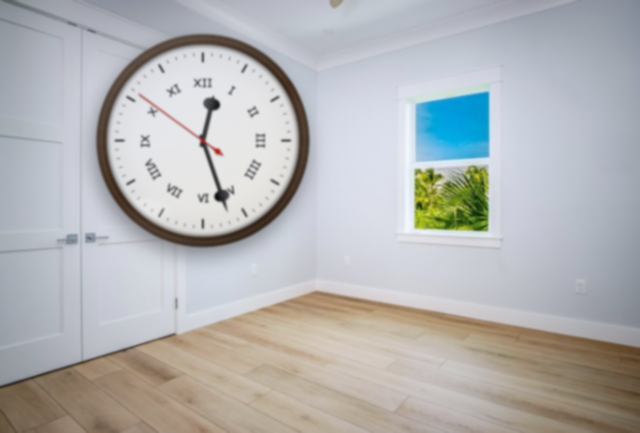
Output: 12h26m51s
